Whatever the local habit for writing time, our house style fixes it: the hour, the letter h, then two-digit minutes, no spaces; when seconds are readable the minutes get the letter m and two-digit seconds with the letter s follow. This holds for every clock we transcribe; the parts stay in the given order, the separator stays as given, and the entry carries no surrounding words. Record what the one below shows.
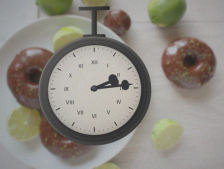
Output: 2h14
